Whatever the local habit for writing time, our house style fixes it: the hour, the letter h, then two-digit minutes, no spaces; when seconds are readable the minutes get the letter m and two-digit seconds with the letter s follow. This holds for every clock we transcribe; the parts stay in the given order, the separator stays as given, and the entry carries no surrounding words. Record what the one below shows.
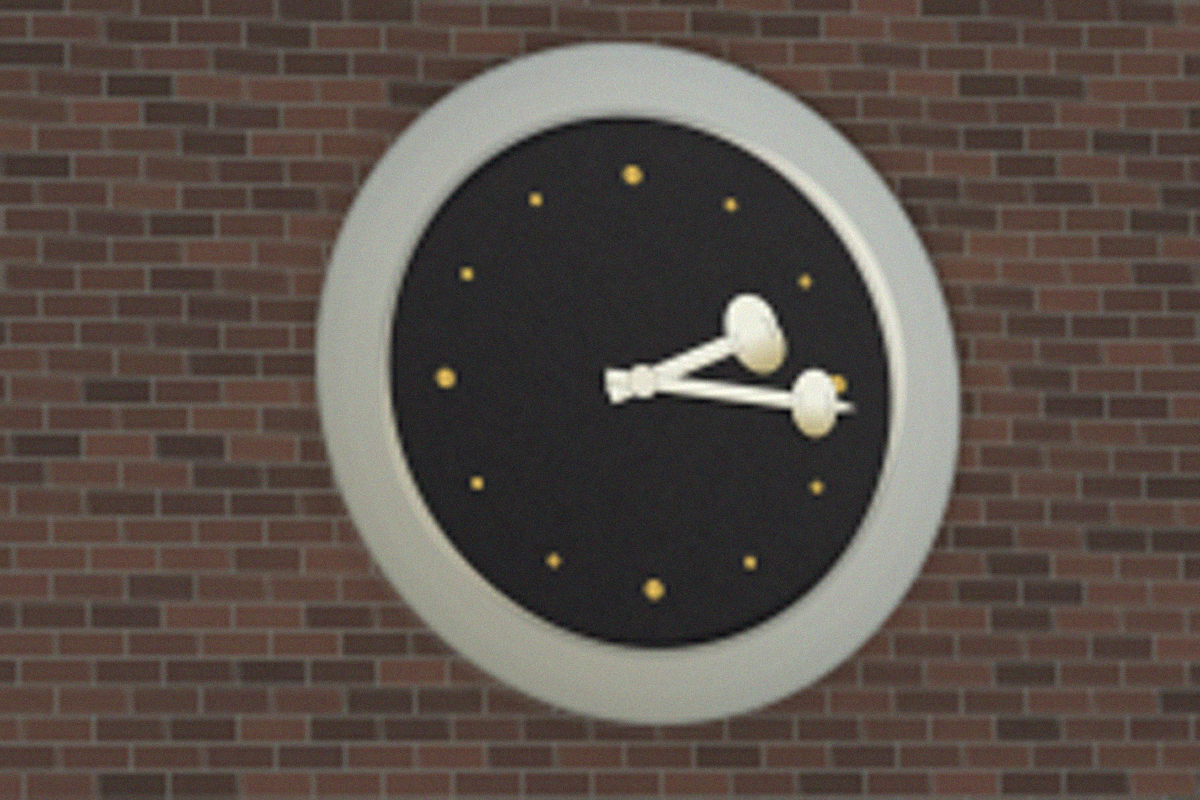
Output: 2h16
